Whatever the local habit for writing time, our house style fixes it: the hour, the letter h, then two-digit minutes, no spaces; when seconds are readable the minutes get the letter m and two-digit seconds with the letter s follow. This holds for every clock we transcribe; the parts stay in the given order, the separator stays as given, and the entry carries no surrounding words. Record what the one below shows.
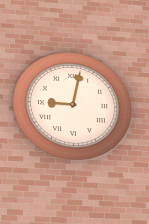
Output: 9h02
